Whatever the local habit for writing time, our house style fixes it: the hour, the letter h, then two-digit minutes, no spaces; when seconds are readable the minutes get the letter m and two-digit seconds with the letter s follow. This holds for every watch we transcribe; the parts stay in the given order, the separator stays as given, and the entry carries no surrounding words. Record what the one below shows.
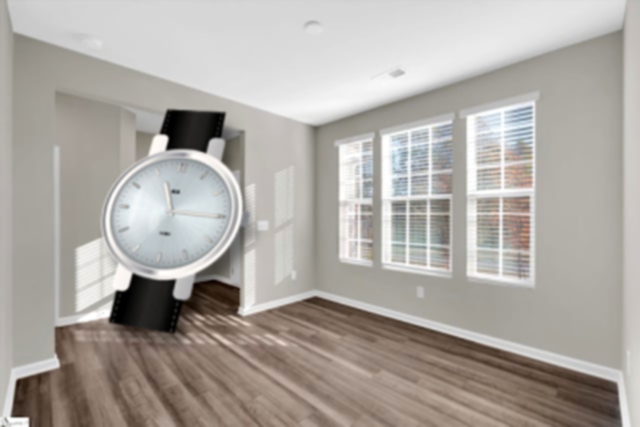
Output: 11h15
